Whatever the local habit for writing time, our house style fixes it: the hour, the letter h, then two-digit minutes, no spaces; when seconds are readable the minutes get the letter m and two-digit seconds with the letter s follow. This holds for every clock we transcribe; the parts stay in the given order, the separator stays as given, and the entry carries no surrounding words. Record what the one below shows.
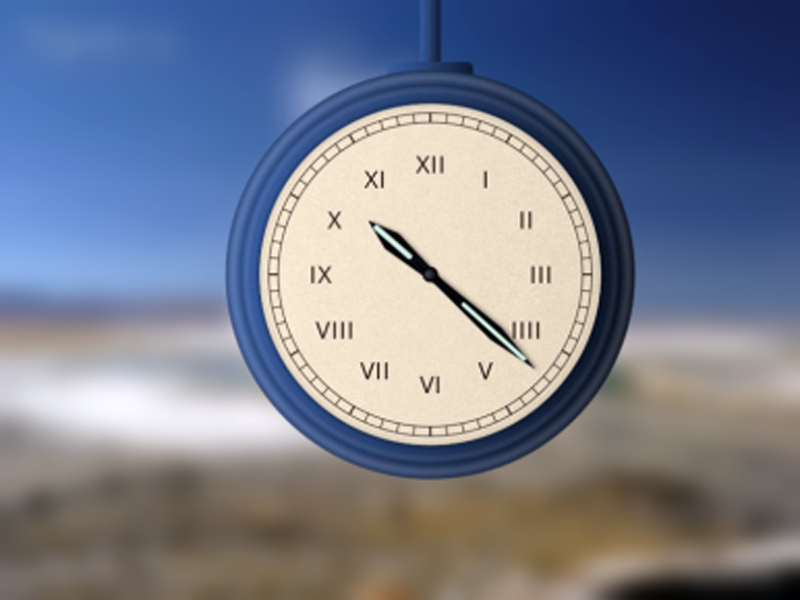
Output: 10h22
